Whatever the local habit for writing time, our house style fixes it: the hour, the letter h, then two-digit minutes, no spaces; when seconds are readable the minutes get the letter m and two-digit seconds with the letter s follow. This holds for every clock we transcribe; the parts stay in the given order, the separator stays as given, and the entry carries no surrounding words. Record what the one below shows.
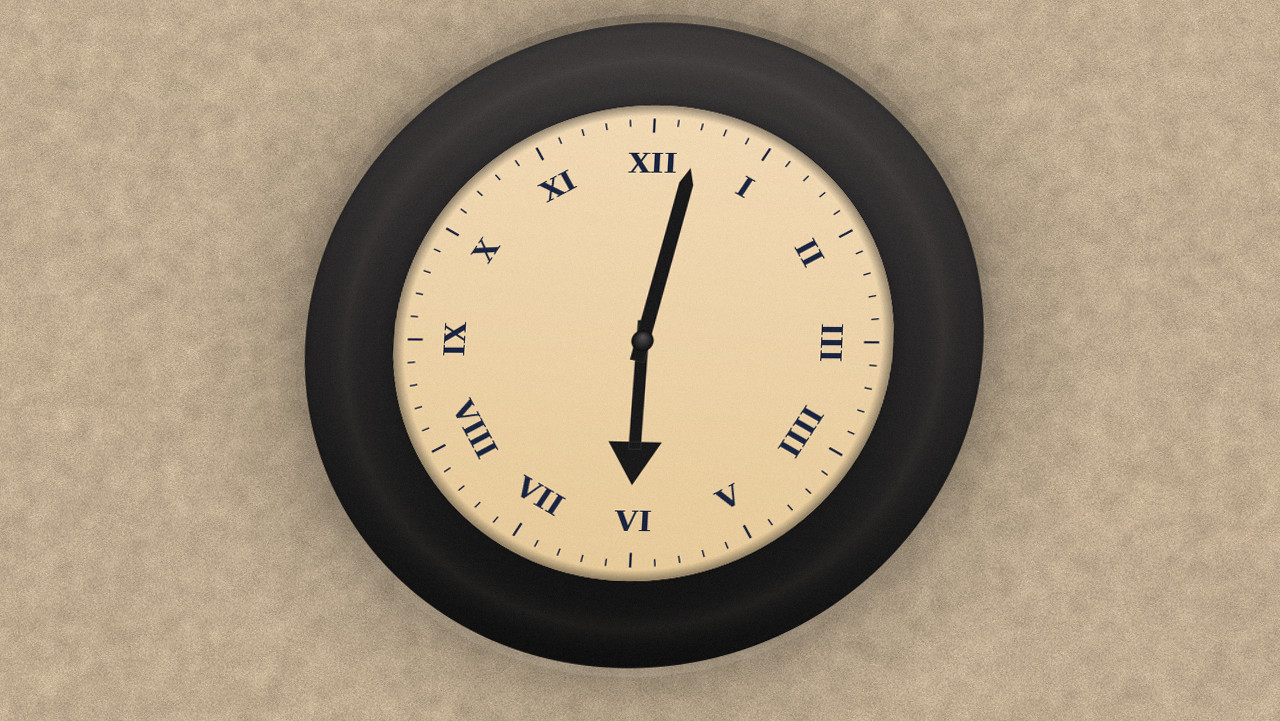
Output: 6h02
